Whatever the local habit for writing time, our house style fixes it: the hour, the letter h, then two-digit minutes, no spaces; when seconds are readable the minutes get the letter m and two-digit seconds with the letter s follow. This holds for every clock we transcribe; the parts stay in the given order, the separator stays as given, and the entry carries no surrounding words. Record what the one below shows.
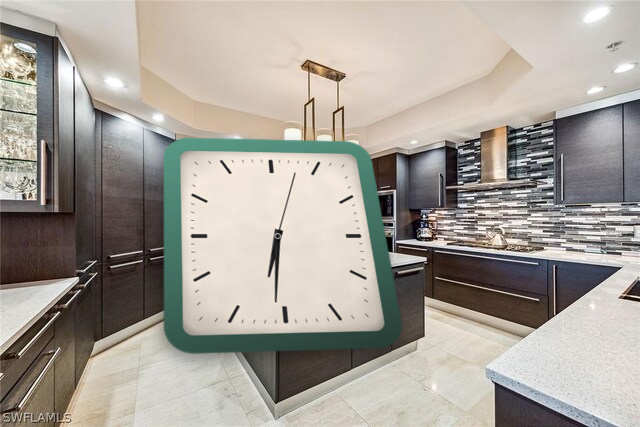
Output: 6h31m03s
